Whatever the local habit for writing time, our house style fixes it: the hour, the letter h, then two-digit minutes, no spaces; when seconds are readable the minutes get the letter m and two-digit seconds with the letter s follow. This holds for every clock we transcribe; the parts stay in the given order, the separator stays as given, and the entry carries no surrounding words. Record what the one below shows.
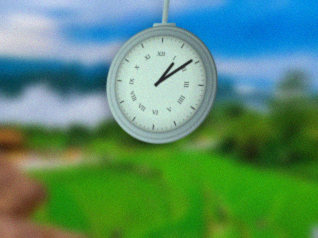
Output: 1h09
